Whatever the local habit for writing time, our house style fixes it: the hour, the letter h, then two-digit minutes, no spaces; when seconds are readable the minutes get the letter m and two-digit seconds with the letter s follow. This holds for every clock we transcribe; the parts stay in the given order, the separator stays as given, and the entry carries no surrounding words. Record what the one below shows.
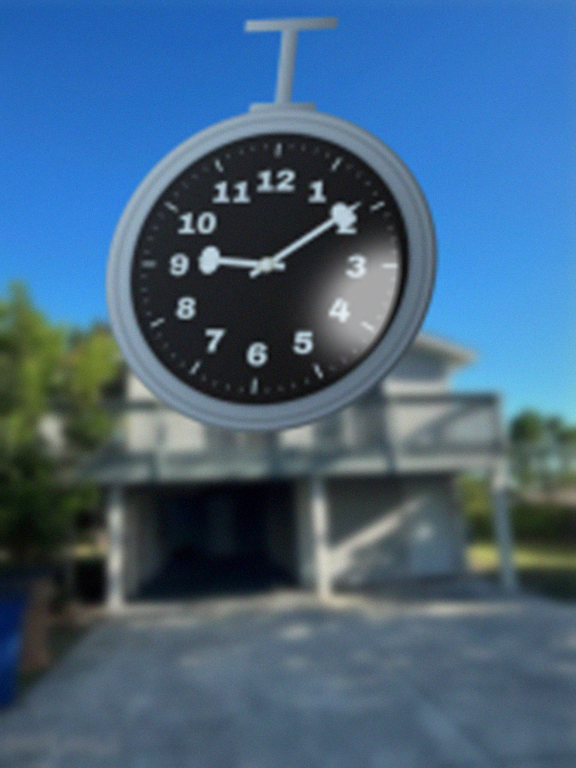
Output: 9h09
